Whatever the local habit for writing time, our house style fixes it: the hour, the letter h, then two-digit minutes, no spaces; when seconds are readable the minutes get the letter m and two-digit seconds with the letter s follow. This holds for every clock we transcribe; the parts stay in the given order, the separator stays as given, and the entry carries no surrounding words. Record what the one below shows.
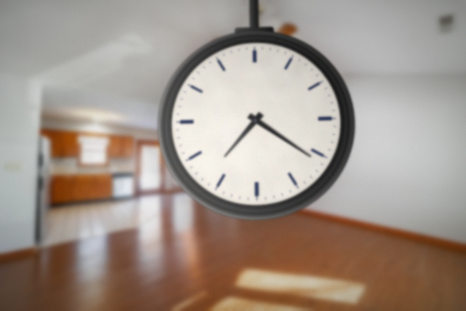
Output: 7h21
